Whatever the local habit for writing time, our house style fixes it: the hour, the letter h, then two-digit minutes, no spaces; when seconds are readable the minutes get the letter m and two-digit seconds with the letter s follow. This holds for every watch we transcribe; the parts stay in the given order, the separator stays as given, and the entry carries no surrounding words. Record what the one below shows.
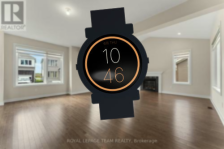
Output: 10h46
